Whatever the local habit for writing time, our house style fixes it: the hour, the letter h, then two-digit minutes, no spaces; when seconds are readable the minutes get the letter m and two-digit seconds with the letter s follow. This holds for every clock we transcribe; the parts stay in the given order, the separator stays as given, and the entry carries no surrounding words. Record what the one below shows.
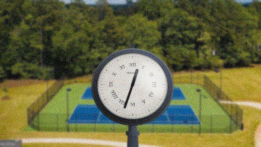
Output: 12h33
